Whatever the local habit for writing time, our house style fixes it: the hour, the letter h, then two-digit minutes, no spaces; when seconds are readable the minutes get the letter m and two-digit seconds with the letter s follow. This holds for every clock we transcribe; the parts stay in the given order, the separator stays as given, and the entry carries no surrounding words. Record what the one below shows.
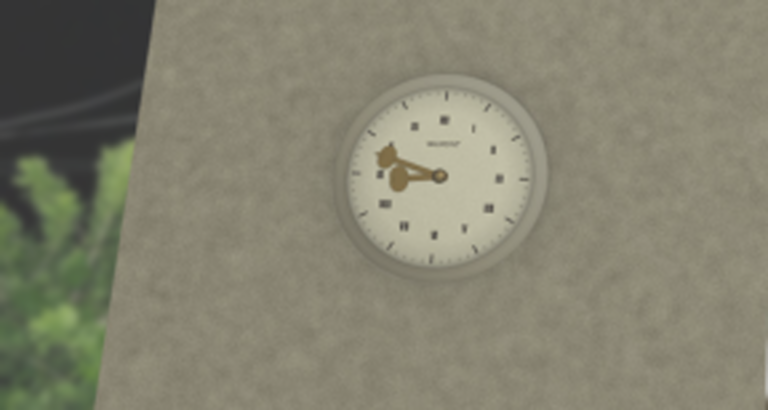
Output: 8h48
